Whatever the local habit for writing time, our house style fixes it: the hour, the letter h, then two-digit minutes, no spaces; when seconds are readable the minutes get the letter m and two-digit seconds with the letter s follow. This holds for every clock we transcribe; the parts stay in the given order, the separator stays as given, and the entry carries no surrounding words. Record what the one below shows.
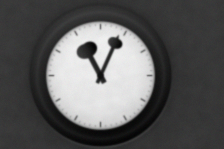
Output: 11h04
